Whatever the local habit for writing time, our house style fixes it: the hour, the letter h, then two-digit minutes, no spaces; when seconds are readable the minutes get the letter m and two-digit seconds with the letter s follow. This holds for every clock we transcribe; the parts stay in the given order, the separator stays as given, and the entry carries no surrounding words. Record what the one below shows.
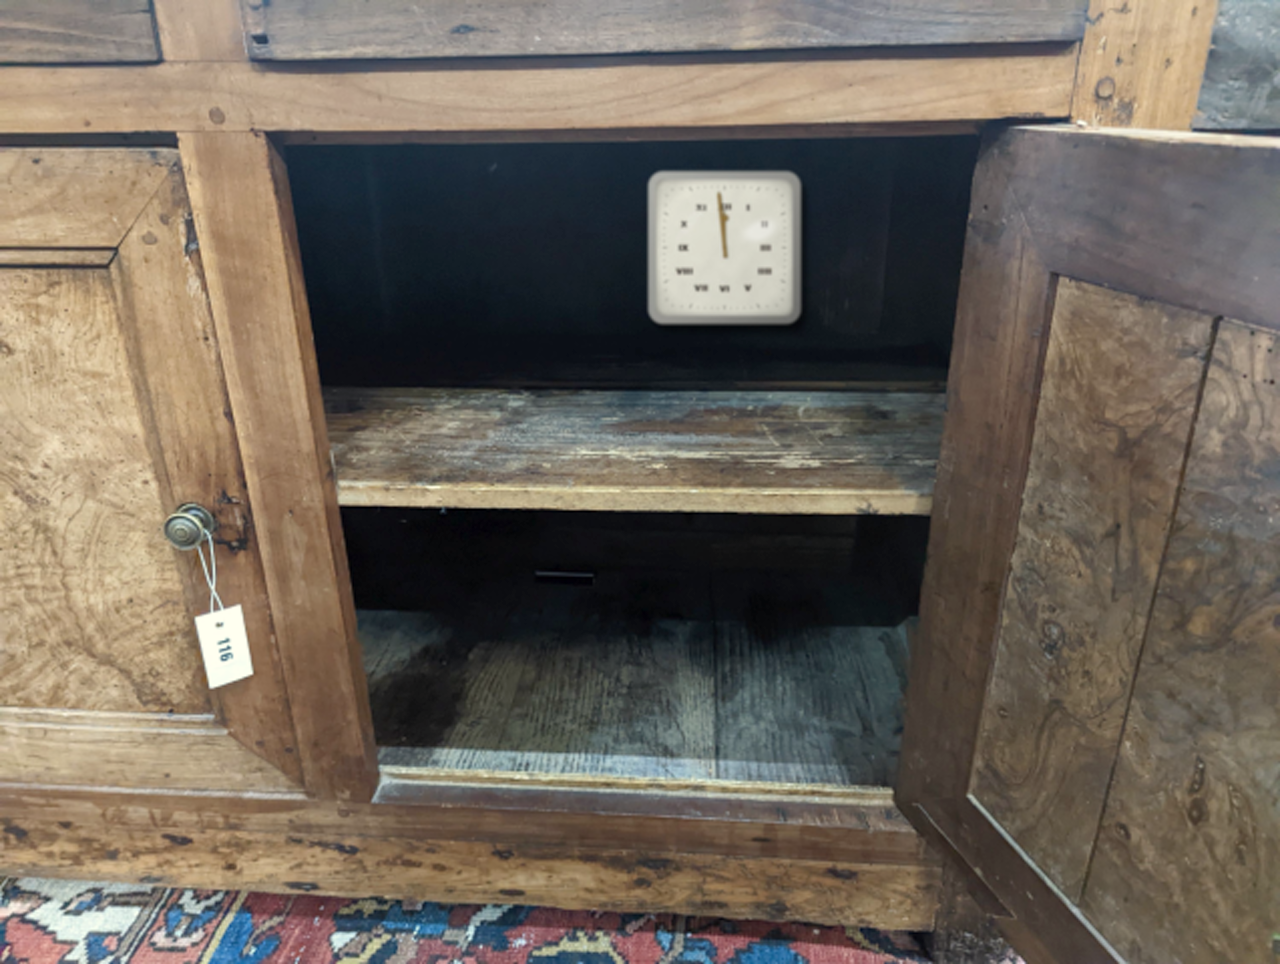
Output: 11h59
